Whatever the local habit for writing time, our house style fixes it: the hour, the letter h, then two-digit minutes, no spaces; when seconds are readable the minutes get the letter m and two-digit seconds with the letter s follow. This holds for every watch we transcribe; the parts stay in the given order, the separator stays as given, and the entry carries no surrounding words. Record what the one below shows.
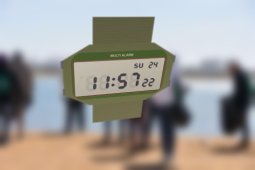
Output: 11h57m22s
